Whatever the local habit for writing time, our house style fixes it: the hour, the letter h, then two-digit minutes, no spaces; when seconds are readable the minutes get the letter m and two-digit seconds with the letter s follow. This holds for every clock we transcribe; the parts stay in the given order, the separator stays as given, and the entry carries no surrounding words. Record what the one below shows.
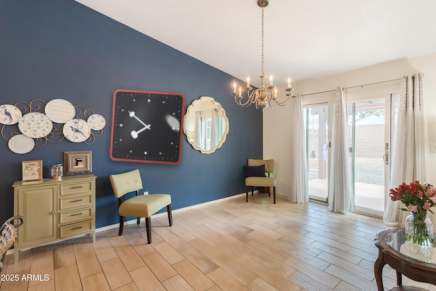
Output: 7h51
